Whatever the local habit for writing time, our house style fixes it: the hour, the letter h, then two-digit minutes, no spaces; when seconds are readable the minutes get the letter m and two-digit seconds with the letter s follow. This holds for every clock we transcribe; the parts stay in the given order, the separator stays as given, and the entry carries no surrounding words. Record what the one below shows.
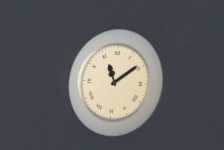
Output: 11h09
